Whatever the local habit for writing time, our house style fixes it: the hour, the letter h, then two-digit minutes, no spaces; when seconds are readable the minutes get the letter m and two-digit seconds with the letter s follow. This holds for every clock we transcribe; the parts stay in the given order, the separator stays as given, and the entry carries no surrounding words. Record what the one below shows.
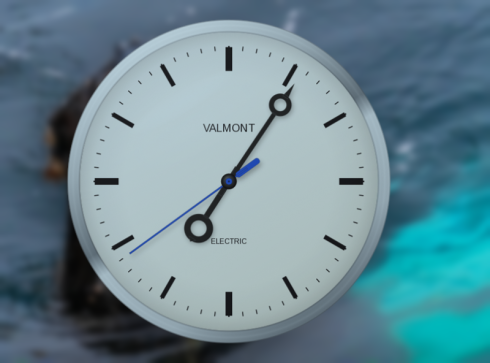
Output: 7h05m39s
